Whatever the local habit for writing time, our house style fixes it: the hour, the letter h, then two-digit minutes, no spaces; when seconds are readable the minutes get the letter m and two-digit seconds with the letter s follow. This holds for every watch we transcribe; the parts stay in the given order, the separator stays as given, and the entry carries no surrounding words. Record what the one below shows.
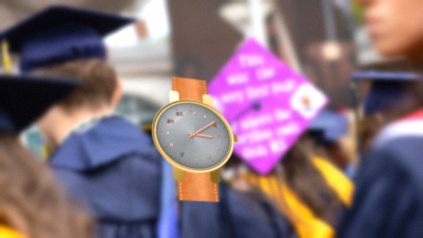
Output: 3h09
